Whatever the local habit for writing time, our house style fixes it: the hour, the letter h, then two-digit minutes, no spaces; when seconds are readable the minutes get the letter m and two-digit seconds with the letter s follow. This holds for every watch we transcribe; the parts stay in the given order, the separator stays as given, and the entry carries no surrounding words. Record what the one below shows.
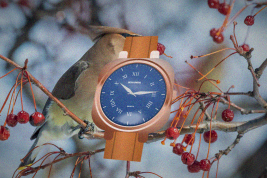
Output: 10h14
